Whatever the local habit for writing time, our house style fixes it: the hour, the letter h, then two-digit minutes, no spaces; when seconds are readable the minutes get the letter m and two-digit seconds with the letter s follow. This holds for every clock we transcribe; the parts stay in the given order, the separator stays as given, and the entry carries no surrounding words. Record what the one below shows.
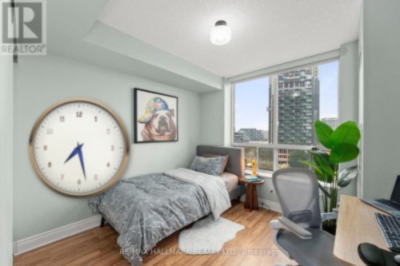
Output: 7h28
